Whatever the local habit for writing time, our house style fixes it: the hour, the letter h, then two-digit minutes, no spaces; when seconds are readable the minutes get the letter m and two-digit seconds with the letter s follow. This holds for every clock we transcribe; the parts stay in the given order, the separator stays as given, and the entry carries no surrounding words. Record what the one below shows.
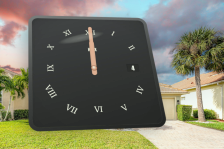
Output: 12h00
